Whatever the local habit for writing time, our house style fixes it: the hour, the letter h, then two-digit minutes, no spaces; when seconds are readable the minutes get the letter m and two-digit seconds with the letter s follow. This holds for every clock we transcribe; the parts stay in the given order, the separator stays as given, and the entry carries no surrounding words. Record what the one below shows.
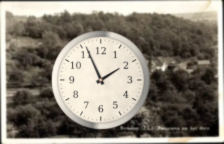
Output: 1h56
